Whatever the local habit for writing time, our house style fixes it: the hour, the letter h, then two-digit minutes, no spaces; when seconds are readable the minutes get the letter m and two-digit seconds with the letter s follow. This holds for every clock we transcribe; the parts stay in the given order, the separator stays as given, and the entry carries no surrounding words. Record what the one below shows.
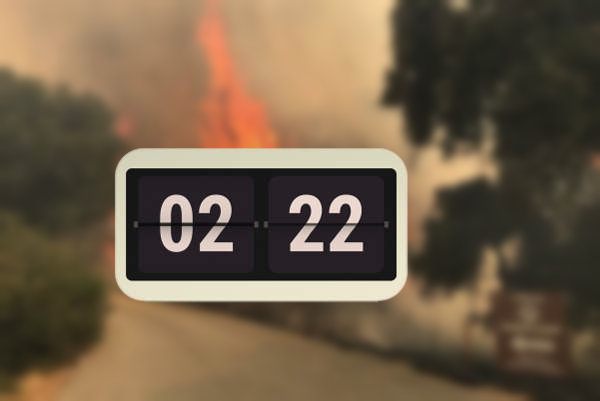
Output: 2h22
